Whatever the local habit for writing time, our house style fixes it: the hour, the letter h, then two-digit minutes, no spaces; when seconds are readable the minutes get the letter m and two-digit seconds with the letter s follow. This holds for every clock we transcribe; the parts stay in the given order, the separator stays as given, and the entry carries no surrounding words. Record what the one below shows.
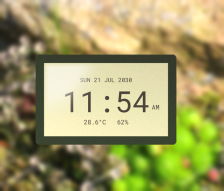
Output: 11h54
